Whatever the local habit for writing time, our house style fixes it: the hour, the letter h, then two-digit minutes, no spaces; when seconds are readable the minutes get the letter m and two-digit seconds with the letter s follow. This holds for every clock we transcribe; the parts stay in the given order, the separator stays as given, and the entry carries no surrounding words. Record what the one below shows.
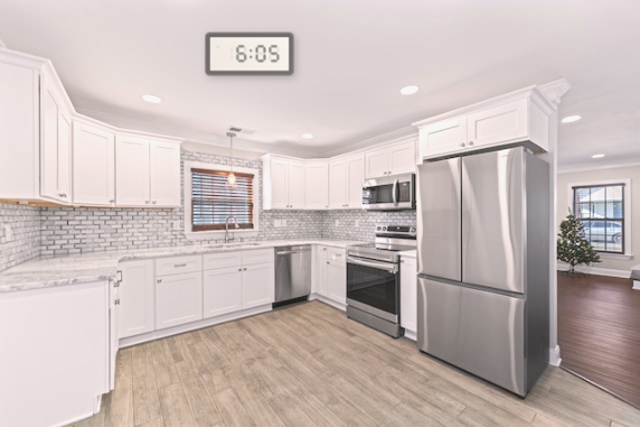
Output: 6h05
